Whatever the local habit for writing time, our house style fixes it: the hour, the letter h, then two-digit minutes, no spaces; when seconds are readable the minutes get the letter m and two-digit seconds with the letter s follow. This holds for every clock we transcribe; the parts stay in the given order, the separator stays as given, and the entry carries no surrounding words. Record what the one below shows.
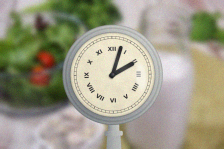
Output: 2h03
